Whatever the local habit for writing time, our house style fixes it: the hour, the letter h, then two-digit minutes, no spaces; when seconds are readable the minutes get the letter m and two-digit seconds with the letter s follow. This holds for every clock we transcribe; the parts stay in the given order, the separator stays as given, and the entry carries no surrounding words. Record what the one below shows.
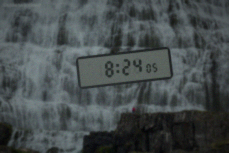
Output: 8h24m05s
